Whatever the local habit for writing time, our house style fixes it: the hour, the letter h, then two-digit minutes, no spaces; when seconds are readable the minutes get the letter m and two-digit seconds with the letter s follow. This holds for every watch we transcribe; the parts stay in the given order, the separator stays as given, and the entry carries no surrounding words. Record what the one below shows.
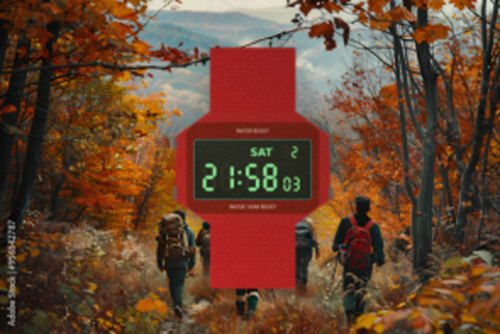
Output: 21h58m03s
